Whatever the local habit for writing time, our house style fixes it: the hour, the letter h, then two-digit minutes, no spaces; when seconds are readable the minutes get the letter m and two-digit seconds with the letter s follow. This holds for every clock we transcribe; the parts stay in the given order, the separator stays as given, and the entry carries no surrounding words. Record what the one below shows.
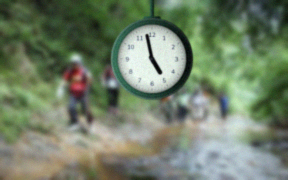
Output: 4h58
